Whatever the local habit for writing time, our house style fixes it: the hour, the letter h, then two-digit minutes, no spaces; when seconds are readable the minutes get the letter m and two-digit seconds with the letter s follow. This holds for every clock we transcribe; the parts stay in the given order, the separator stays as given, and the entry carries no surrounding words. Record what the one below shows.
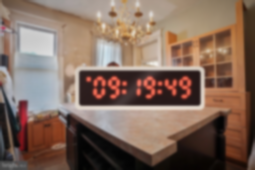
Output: 9h19m49s
